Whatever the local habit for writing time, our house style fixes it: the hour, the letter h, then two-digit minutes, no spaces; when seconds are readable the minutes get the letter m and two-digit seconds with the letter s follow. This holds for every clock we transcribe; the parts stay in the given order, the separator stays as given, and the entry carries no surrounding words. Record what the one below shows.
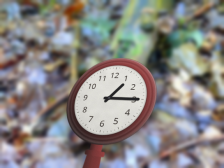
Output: 1h15
